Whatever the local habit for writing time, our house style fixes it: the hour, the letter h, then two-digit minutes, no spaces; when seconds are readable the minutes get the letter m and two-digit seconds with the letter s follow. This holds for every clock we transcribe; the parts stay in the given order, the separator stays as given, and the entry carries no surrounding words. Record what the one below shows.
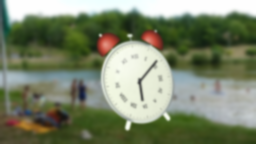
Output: 6h09
